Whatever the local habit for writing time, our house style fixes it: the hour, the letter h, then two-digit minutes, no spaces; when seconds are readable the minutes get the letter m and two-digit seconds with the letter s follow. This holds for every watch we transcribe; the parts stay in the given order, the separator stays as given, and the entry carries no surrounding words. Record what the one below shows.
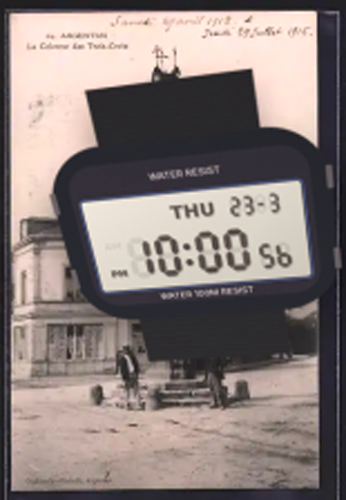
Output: 10h00m56s
